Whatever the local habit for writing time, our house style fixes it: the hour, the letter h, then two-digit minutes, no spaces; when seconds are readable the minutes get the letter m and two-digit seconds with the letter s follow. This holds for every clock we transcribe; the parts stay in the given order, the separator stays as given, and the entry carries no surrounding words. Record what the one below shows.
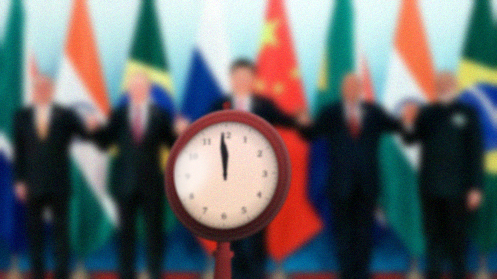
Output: 11h59
